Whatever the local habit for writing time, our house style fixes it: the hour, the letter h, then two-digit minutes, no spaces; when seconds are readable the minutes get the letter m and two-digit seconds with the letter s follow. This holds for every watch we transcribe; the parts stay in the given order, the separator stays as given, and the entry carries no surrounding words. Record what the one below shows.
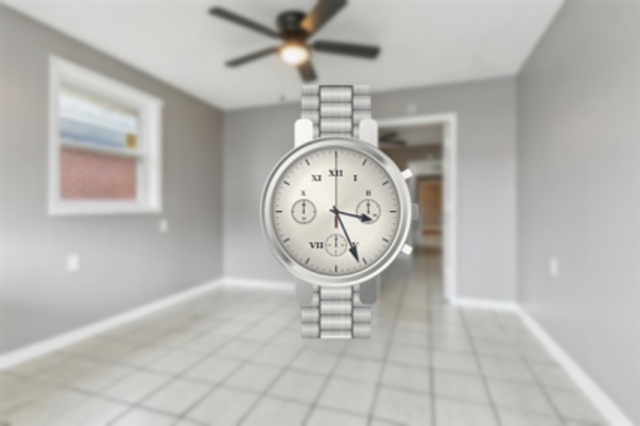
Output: 3h26
